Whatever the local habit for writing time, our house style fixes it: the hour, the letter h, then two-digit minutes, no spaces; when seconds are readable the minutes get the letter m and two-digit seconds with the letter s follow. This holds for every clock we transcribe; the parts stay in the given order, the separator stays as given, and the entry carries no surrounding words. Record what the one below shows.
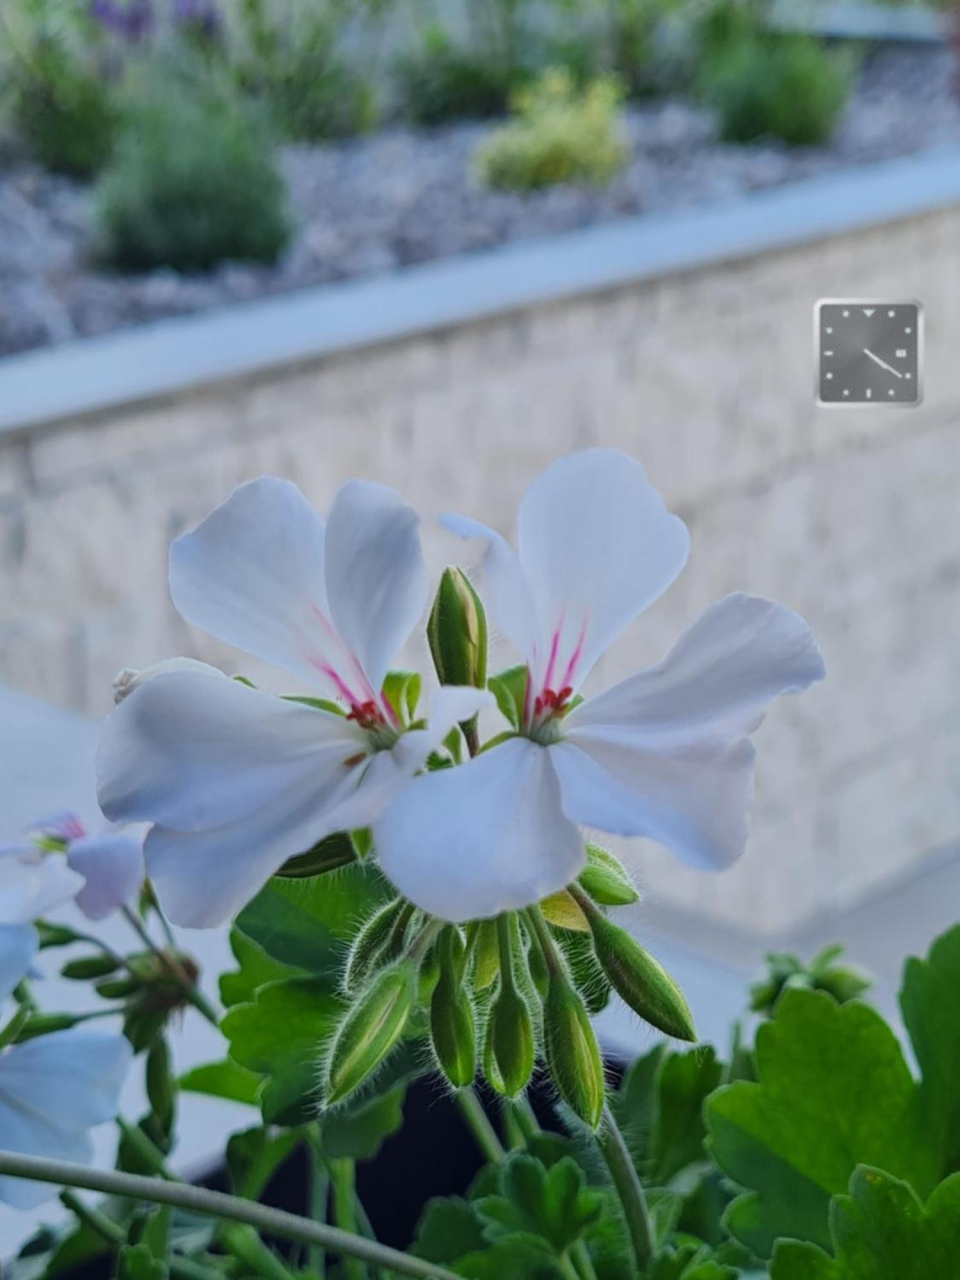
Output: 4h21
